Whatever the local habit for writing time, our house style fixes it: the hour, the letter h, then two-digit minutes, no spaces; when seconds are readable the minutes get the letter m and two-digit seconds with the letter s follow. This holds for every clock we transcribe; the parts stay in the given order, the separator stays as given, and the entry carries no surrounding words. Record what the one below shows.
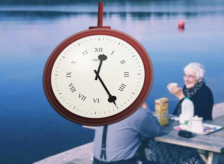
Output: 12h25
